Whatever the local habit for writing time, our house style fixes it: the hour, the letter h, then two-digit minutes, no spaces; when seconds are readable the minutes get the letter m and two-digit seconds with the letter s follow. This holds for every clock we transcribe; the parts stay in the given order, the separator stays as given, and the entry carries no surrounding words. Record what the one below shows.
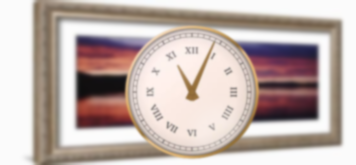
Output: 11h04
